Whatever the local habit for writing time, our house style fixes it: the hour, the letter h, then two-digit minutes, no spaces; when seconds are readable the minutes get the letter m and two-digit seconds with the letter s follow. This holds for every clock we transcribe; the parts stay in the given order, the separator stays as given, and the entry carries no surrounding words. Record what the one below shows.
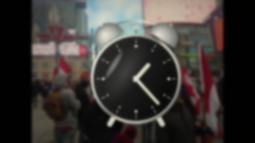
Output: 1h23
